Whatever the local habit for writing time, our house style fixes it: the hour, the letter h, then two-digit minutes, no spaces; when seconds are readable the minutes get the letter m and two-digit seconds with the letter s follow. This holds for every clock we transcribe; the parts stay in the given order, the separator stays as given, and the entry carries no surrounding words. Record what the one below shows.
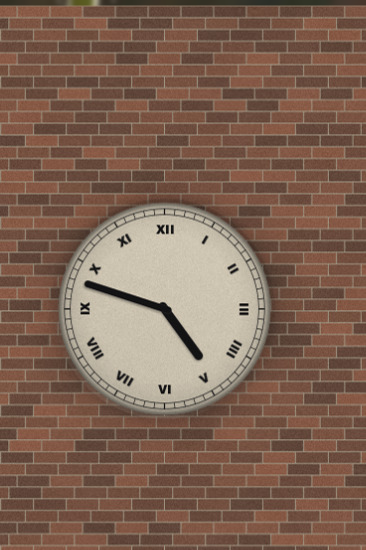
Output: 4h48
